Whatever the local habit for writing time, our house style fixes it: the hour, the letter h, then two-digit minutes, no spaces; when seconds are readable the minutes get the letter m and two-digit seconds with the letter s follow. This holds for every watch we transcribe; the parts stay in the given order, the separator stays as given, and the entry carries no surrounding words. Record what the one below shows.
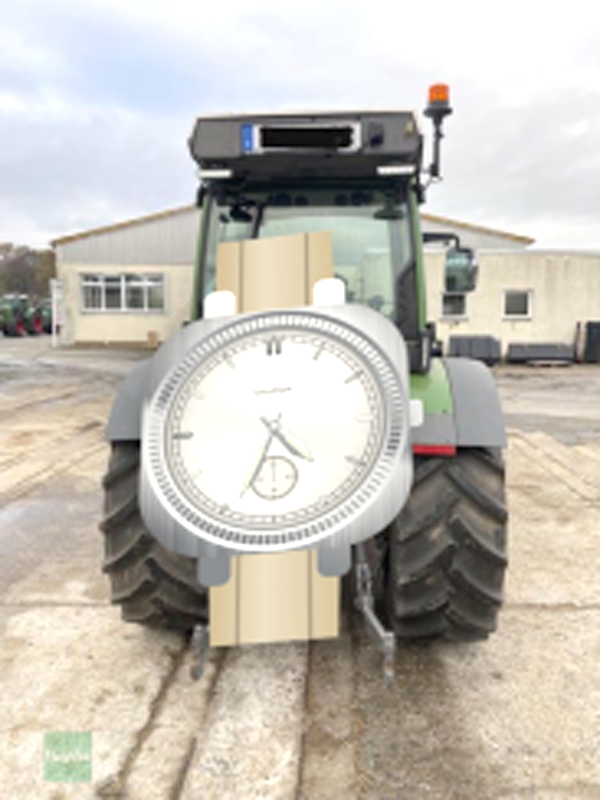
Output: 4h34
